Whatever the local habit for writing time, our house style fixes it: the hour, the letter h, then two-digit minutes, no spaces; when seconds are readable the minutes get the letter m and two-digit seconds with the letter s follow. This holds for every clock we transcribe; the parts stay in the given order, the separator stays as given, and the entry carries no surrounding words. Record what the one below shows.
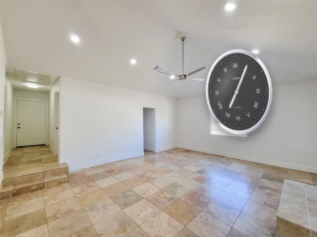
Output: 7h05
